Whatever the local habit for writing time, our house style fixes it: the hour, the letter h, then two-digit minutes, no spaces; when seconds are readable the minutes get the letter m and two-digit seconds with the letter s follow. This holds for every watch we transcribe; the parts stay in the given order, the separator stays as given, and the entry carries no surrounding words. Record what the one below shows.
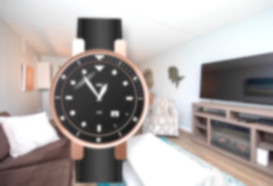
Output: 12h54
